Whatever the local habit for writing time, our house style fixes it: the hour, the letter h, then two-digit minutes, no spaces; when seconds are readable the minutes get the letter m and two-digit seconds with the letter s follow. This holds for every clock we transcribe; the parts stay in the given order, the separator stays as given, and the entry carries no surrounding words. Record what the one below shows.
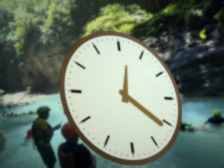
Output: 12h21
